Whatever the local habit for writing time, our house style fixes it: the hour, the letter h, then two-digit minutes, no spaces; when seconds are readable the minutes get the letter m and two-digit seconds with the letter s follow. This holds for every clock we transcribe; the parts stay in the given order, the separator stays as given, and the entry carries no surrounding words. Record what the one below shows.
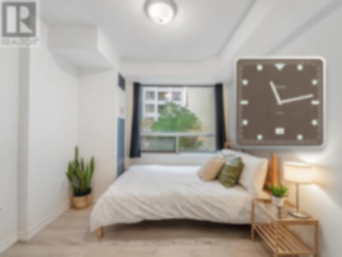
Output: 11h13
